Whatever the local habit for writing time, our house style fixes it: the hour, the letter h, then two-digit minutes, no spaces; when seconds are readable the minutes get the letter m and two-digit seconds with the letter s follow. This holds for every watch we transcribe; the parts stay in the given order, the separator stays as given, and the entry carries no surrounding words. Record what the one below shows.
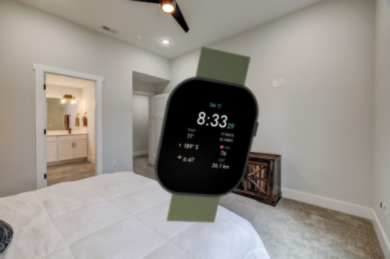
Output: 8h33
